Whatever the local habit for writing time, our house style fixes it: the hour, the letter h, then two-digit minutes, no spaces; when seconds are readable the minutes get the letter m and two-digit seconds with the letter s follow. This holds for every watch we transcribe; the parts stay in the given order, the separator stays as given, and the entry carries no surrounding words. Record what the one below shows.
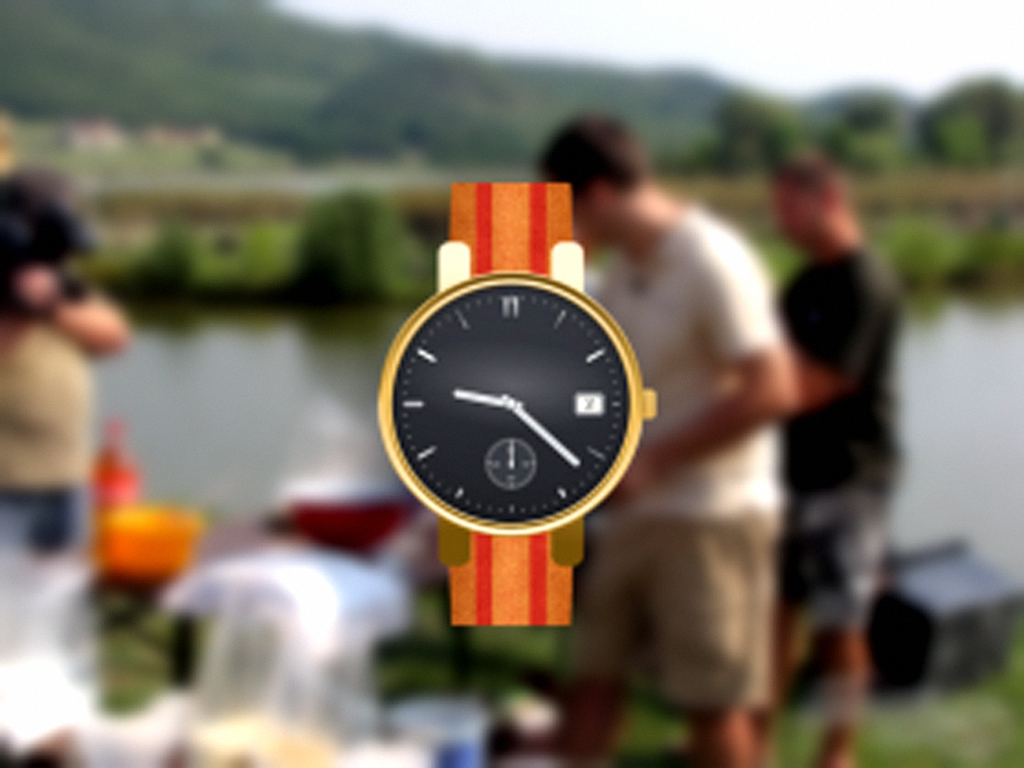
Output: 9h22
